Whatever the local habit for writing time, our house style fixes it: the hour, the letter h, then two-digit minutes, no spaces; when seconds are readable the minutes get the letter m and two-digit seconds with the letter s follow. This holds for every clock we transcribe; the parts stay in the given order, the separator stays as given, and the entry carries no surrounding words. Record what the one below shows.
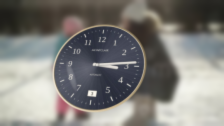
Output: 3h14
